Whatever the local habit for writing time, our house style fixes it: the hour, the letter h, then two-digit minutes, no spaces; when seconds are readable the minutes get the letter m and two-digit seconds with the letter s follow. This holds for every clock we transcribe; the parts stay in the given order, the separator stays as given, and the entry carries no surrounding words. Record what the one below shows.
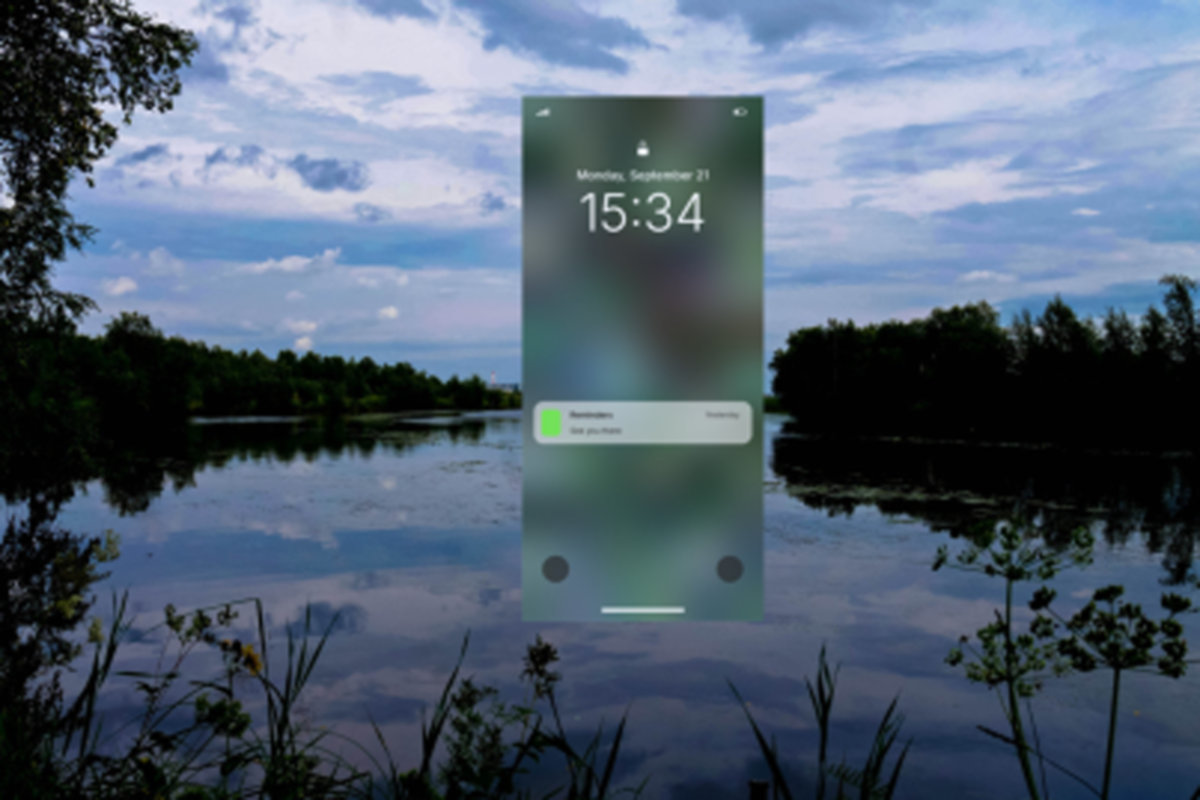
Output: 15h34
